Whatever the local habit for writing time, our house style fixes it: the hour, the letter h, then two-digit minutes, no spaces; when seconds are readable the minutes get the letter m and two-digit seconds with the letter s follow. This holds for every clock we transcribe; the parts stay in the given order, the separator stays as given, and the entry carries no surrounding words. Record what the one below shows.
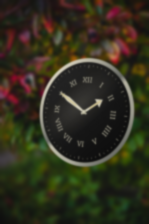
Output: 1h50
